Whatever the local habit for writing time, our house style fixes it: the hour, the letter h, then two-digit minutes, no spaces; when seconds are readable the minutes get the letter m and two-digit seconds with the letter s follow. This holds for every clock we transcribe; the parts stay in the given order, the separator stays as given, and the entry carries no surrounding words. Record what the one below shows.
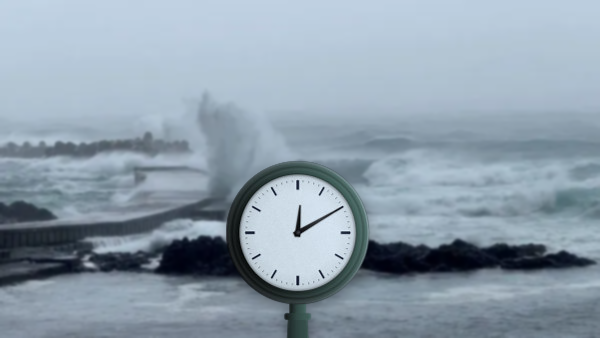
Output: 12h10
